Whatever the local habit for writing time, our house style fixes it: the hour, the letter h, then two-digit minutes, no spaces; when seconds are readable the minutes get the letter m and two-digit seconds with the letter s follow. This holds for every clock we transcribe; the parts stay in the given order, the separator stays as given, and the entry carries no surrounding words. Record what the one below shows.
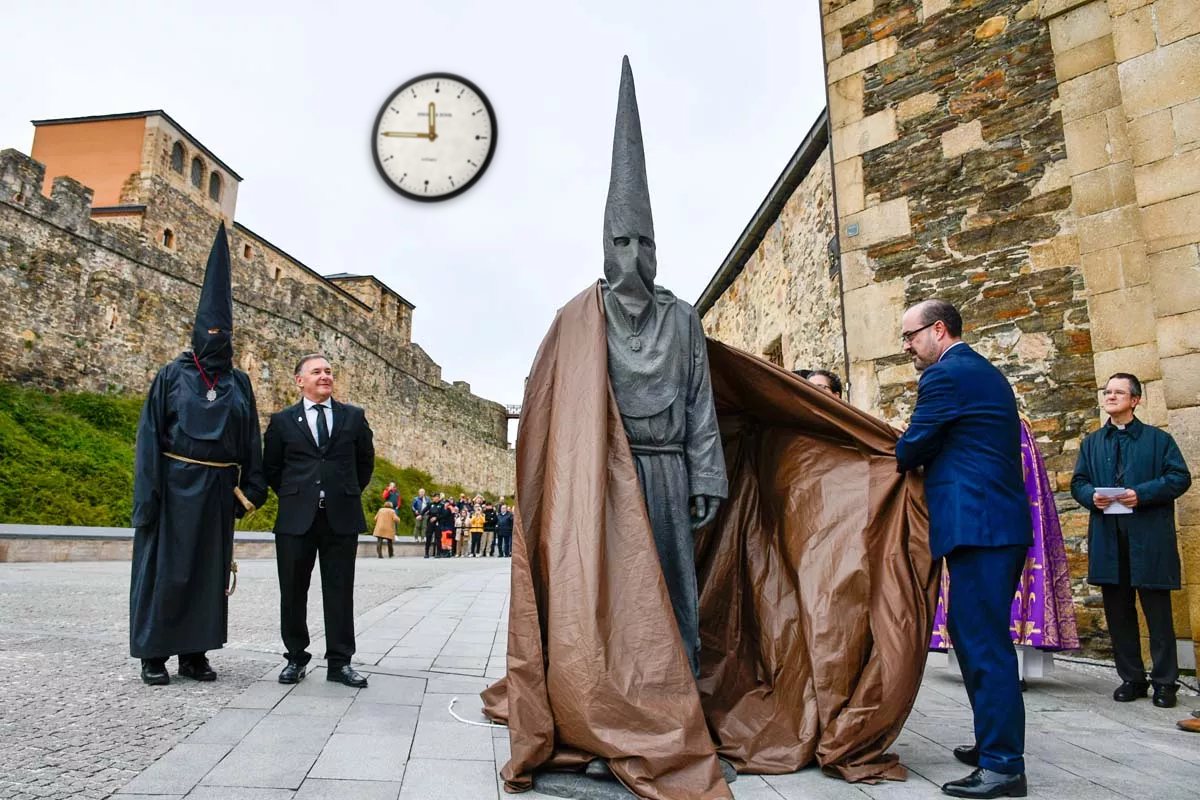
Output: 11h45
